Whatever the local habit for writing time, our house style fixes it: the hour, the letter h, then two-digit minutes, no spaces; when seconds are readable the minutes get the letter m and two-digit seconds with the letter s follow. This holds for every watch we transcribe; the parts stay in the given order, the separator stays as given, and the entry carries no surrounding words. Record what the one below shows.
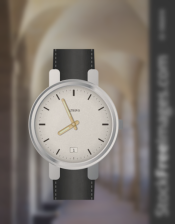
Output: 7h56
